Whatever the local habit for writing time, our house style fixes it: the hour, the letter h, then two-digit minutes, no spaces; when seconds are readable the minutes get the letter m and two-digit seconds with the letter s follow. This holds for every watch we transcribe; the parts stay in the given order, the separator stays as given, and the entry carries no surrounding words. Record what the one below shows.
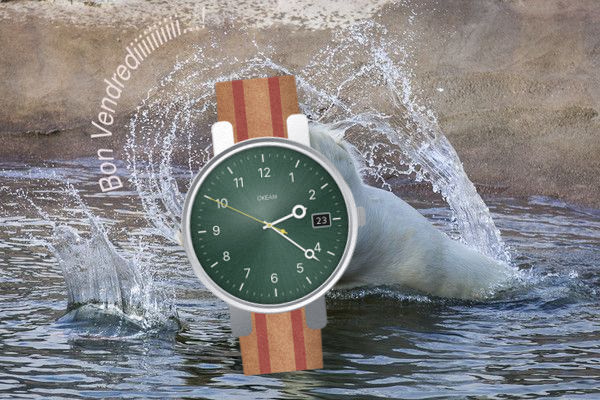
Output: 2h21m50s
